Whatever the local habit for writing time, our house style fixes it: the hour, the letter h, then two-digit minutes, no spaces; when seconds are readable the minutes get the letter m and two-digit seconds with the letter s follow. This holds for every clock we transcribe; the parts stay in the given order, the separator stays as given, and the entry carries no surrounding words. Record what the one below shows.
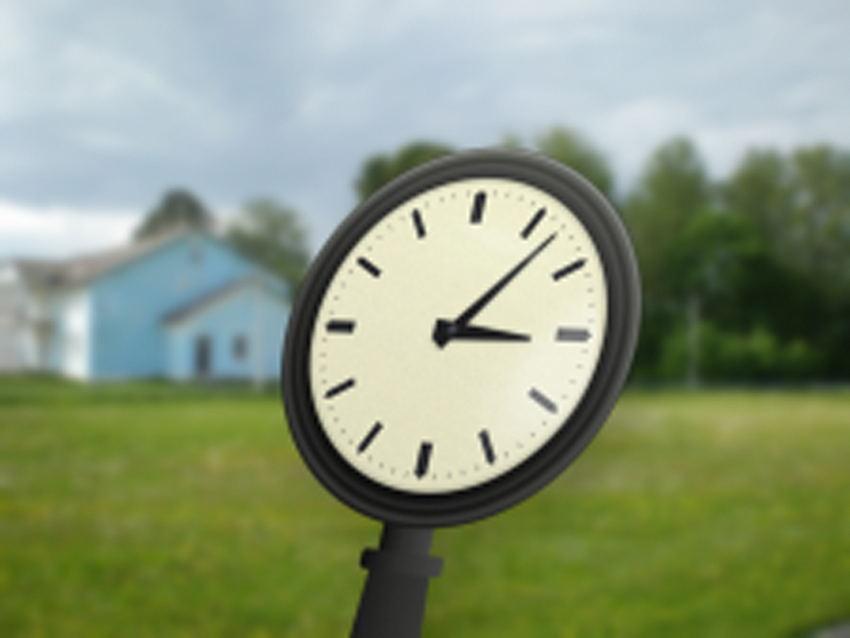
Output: 3h07
